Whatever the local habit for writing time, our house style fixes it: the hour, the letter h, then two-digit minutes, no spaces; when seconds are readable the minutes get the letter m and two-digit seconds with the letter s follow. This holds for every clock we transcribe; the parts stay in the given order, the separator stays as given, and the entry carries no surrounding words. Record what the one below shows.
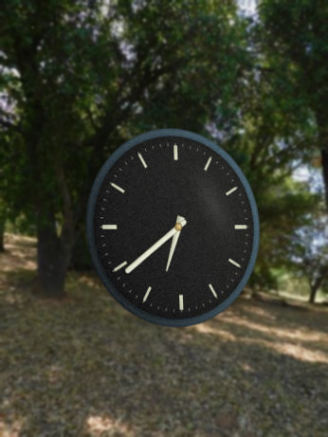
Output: 6h39
